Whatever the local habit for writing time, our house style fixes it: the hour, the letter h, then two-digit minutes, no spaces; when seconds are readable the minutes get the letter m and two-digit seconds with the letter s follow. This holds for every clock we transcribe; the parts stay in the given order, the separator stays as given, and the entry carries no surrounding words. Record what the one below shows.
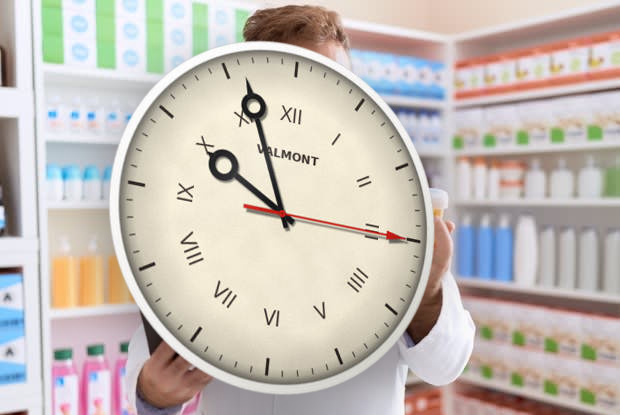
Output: 9h56m15s
